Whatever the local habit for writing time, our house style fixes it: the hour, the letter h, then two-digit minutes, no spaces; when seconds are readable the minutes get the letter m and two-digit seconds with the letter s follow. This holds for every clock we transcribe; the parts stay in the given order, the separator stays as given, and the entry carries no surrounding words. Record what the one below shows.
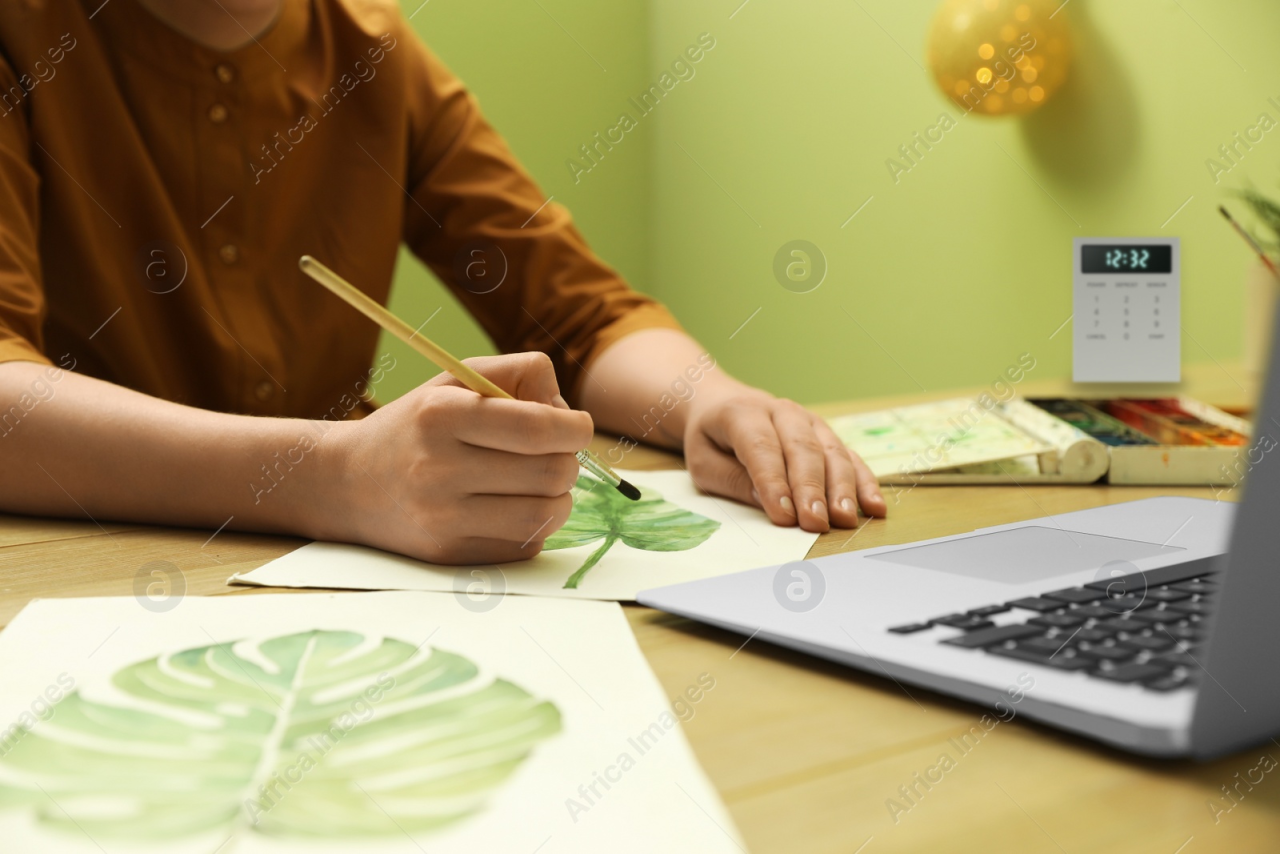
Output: 12h32
